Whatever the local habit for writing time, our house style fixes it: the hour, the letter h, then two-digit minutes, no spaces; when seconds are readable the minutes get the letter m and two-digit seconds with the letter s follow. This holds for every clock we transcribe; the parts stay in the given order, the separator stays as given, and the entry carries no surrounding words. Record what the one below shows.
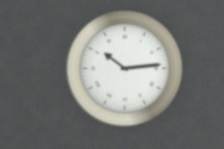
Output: 10h14
